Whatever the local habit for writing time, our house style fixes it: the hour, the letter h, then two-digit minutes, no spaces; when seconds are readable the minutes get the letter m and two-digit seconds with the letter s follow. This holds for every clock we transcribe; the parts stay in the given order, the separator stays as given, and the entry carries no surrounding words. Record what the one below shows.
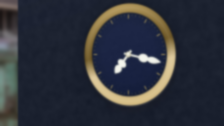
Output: 7h17
